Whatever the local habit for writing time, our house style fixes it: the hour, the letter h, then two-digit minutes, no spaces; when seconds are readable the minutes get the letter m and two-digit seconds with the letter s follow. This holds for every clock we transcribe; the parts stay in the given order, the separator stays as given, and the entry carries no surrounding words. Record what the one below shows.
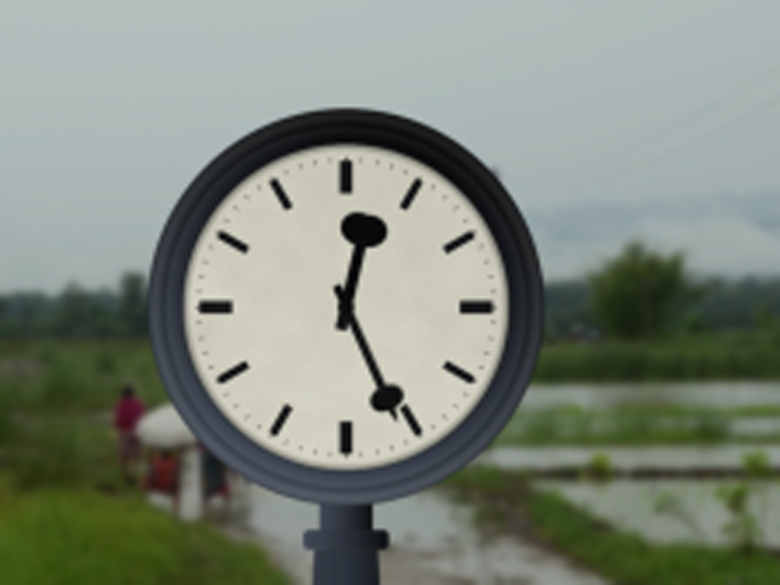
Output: 12h26
